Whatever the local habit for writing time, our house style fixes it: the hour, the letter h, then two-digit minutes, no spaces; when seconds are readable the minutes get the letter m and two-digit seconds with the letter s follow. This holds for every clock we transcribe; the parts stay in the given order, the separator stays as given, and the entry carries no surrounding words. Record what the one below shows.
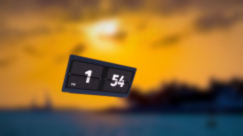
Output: 1h54
